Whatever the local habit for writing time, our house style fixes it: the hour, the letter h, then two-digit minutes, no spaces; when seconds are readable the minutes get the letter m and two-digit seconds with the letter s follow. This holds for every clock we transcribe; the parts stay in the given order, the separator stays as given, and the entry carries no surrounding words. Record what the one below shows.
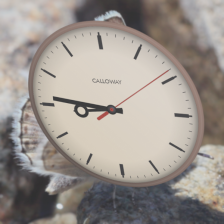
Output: 8h46m09s
